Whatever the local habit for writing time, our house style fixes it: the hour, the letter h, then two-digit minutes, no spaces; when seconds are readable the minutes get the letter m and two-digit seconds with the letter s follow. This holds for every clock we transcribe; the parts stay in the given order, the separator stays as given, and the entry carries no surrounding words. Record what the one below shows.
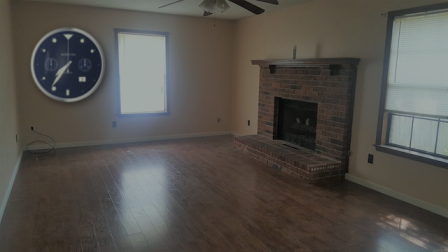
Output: 7h36
